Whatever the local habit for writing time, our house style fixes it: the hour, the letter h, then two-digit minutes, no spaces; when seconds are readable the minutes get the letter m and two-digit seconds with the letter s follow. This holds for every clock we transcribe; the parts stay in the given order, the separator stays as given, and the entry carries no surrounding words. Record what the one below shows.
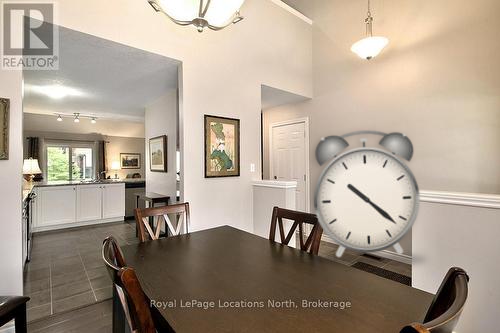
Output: 10h22
